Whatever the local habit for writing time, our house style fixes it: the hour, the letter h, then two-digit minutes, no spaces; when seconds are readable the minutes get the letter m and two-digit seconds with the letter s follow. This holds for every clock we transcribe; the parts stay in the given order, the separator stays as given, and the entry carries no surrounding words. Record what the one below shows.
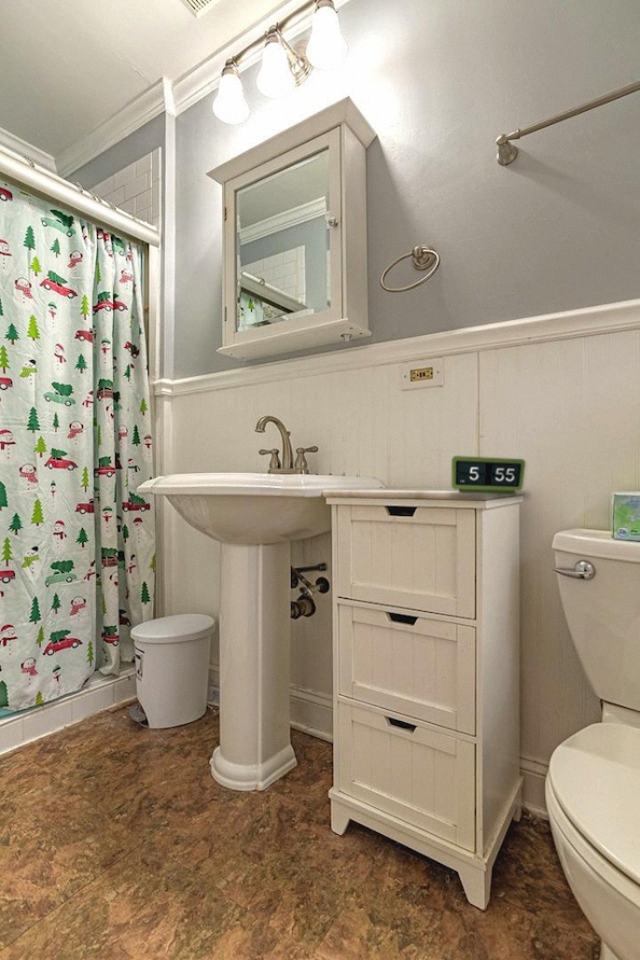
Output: 5h55
